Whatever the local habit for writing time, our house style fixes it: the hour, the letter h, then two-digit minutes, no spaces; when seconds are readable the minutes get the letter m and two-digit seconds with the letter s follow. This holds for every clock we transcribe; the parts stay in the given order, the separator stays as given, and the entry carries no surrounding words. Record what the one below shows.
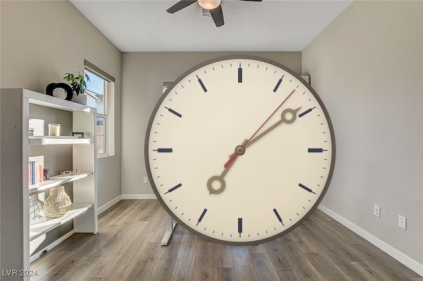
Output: 7h09m07s
